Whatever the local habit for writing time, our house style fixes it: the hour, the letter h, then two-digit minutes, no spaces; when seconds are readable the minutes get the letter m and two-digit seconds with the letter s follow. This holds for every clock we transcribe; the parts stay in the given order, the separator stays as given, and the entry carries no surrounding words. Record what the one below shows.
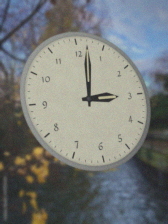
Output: 3h02
